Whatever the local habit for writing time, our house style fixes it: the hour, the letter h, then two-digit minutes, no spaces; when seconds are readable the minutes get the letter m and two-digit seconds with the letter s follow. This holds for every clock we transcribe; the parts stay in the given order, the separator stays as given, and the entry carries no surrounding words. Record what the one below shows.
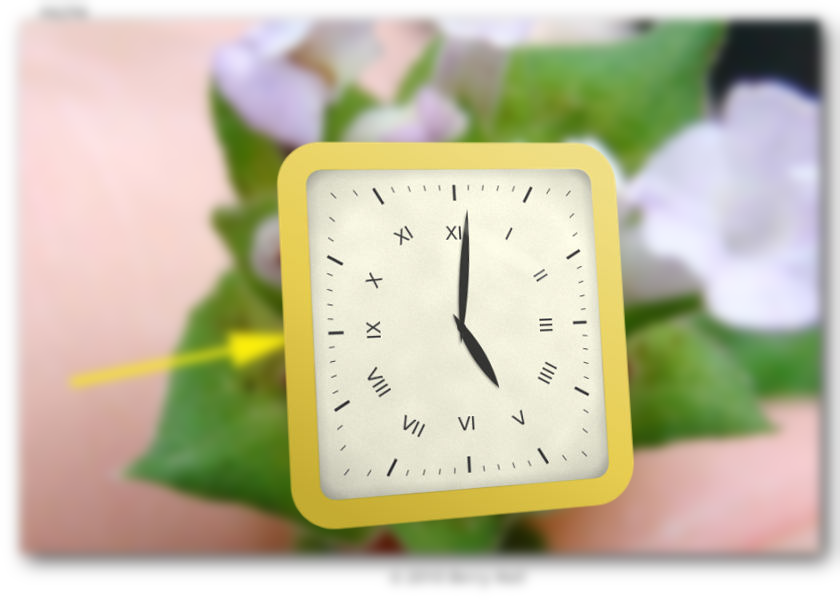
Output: 5h01
